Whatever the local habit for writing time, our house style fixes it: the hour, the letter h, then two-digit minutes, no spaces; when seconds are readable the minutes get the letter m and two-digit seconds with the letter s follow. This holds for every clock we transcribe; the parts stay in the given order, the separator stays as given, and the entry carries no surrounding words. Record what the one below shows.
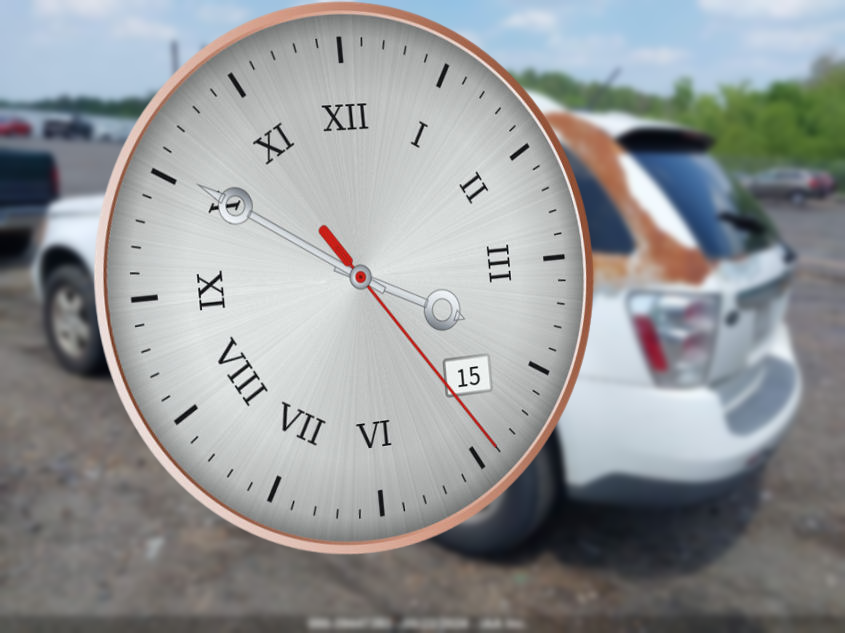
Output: 3h50m24s
